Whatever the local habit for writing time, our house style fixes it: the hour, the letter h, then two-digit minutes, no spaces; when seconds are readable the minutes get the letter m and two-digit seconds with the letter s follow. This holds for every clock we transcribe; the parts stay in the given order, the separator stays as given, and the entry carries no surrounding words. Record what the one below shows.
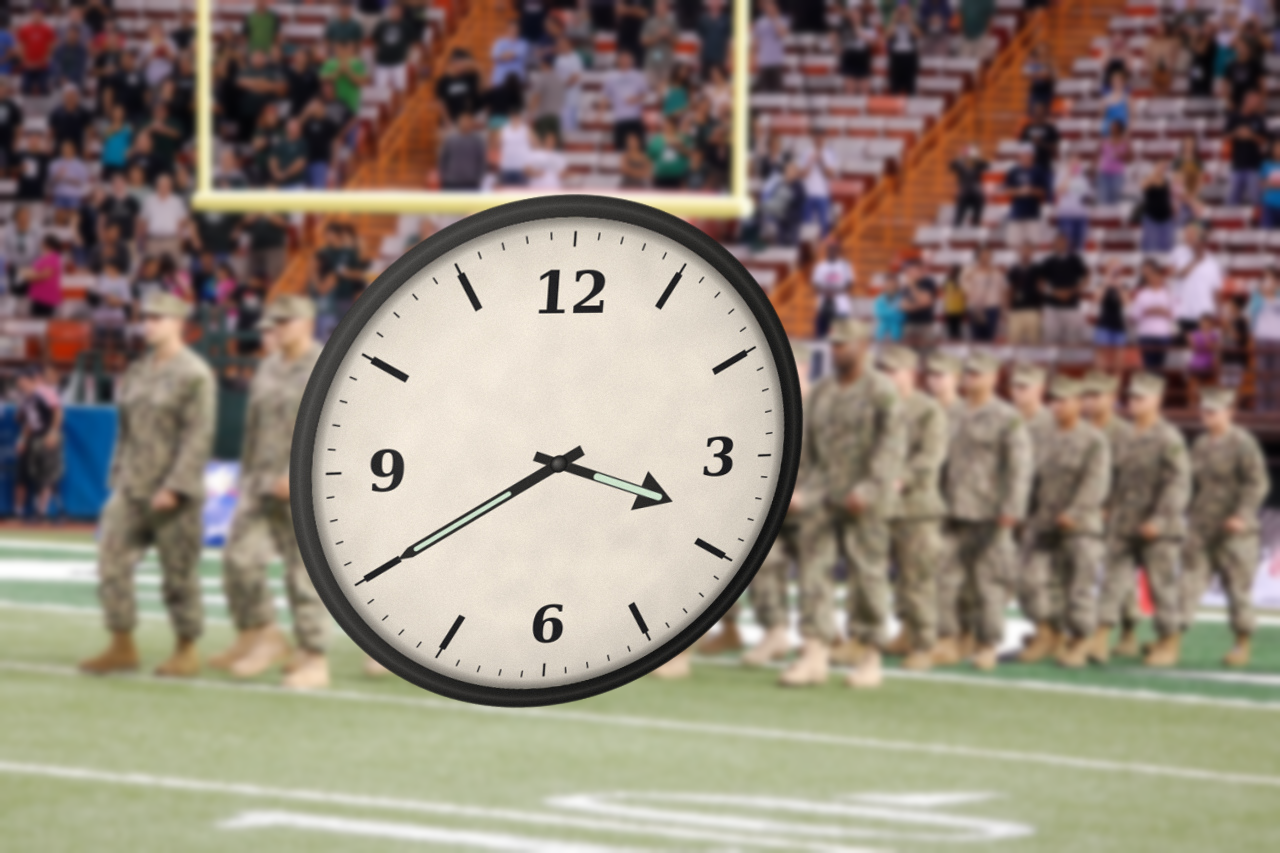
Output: 3h40
